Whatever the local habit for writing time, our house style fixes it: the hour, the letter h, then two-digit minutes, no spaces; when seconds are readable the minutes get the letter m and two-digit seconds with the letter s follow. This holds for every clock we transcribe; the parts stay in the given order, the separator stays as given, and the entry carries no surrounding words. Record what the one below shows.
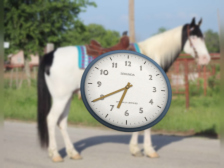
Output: 6h40
